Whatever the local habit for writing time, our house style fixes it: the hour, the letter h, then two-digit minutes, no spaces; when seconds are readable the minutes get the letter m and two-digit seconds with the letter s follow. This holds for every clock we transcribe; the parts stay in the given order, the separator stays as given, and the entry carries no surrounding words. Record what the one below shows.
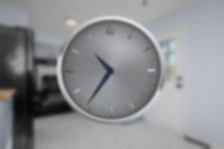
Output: 10h36
